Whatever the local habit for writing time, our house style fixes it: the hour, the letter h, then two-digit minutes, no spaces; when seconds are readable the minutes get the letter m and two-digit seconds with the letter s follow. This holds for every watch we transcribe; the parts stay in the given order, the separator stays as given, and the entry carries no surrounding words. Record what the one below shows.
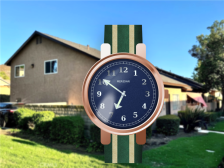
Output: 6h51
